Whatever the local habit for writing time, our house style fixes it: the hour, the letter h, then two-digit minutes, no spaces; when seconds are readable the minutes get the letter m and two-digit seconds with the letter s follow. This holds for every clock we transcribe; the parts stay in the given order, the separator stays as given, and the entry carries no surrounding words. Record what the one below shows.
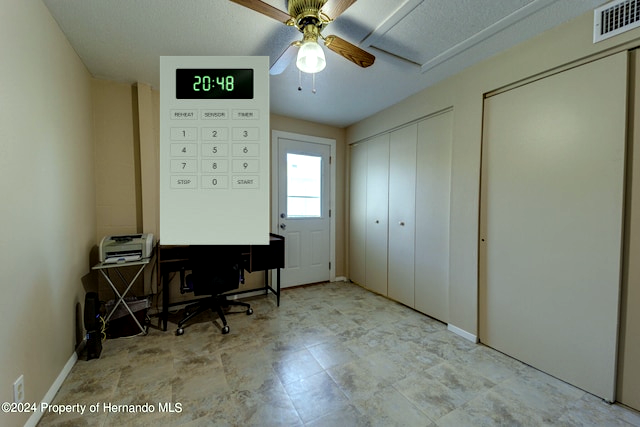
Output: 20h48
